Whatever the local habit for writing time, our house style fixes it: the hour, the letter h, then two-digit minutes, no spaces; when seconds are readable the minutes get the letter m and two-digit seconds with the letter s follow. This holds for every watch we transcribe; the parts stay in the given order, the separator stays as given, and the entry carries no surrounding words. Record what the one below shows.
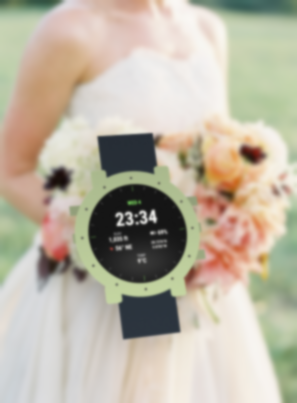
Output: 23h34
